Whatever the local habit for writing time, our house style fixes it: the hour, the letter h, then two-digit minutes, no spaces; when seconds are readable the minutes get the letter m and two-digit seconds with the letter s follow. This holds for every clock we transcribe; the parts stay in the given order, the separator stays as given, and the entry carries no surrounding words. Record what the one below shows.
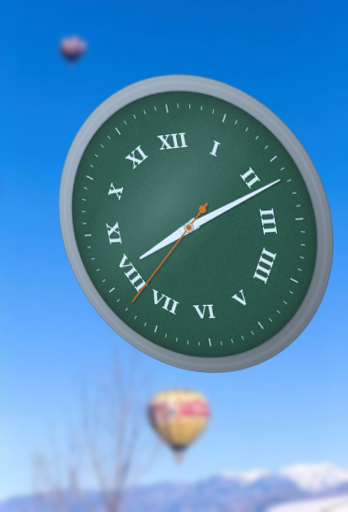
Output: 8h11m38s
